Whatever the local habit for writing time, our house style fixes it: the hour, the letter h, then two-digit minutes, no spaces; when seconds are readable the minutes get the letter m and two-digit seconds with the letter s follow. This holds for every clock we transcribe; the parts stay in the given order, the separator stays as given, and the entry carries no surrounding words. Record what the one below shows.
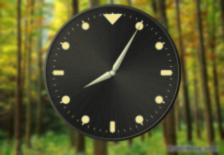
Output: 8h05
